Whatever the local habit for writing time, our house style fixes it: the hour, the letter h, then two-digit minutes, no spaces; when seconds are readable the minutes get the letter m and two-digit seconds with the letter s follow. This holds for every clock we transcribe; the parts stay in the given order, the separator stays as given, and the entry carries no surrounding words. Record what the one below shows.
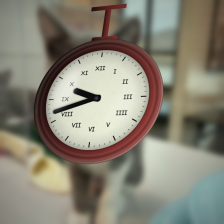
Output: 9h42
